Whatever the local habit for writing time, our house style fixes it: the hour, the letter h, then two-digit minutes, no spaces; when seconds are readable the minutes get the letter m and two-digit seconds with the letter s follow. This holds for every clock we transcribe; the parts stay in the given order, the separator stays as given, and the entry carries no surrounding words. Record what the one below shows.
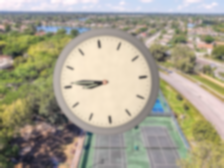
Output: 8h46
